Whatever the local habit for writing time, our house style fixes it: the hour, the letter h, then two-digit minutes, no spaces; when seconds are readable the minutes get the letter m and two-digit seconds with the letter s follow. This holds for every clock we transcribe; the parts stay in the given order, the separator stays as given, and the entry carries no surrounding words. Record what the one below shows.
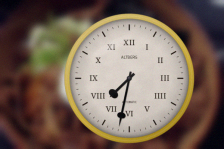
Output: 7h32
